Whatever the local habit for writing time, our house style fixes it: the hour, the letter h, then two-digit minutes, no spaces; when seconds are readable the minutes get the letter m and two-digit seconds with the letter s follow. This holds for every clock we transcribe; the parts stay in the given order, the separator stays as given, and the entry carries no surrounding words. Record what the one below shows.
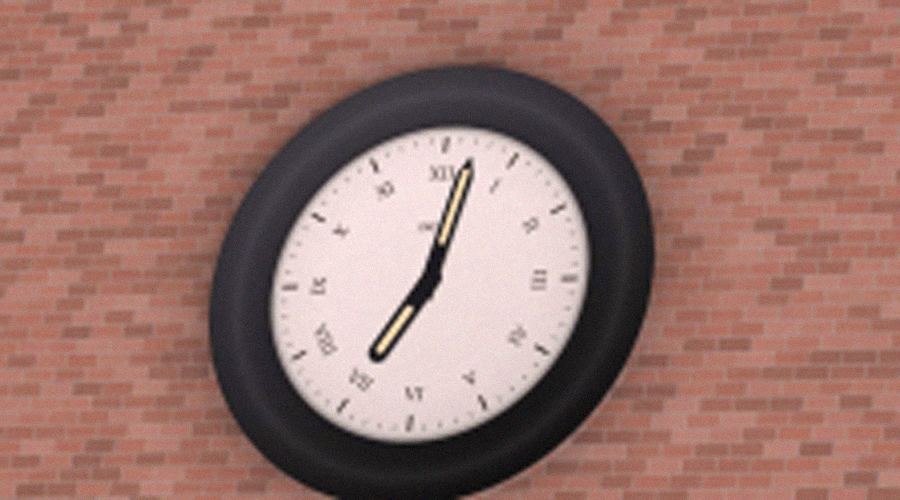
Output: 7h02
